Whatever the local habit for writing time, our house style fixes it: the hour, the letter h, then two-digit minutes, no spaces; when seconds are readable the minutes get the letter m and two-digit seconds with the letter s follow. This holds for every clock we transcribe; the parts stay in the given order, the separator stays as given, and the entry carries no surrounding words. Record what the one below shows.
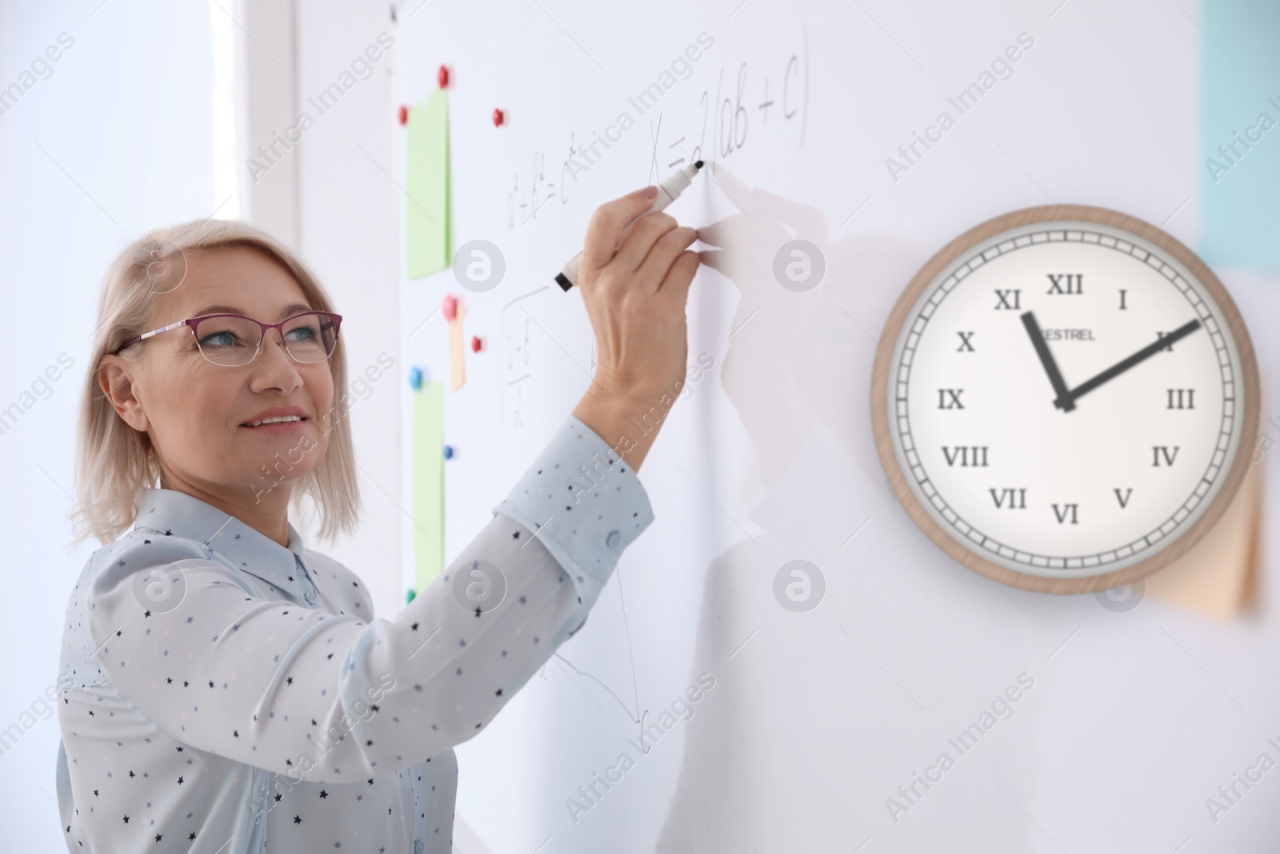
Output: 11h10
